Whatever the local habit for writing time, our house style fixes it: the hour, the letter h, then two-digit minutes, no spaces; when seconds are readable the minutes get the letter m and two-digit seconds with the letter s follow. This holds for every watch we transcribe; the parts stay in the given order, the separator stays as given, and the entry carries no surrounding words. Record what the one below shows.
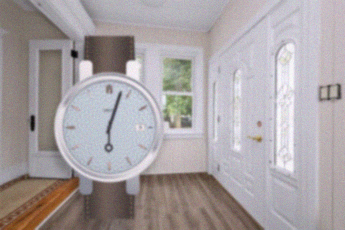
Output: 6h03
